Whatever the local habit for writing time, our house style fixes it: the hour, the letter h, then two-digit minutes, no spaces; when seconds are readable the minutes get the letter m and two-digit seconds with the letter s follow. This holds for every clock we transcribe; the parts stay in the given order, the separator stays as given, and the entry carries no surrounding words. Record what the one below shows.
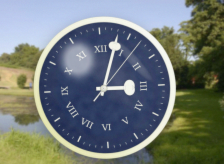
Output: 3h03m07s
